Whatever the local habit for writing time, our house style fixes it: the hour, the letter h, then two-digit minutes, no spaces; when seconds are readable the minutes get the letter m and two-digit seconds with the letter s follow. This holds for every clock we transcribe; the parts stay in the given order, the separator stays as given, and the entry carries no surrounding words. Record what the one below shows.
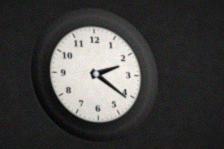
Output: 2h21
